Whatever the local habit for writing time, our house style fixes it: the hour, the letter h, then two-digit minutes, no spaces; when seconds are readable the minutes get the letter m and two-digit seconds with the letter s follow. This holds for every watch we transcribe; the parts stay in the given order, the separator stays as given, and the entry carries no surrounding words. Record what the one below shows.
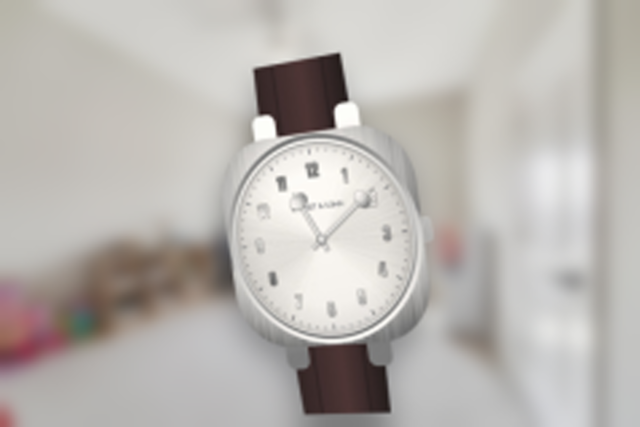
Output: 11h09
